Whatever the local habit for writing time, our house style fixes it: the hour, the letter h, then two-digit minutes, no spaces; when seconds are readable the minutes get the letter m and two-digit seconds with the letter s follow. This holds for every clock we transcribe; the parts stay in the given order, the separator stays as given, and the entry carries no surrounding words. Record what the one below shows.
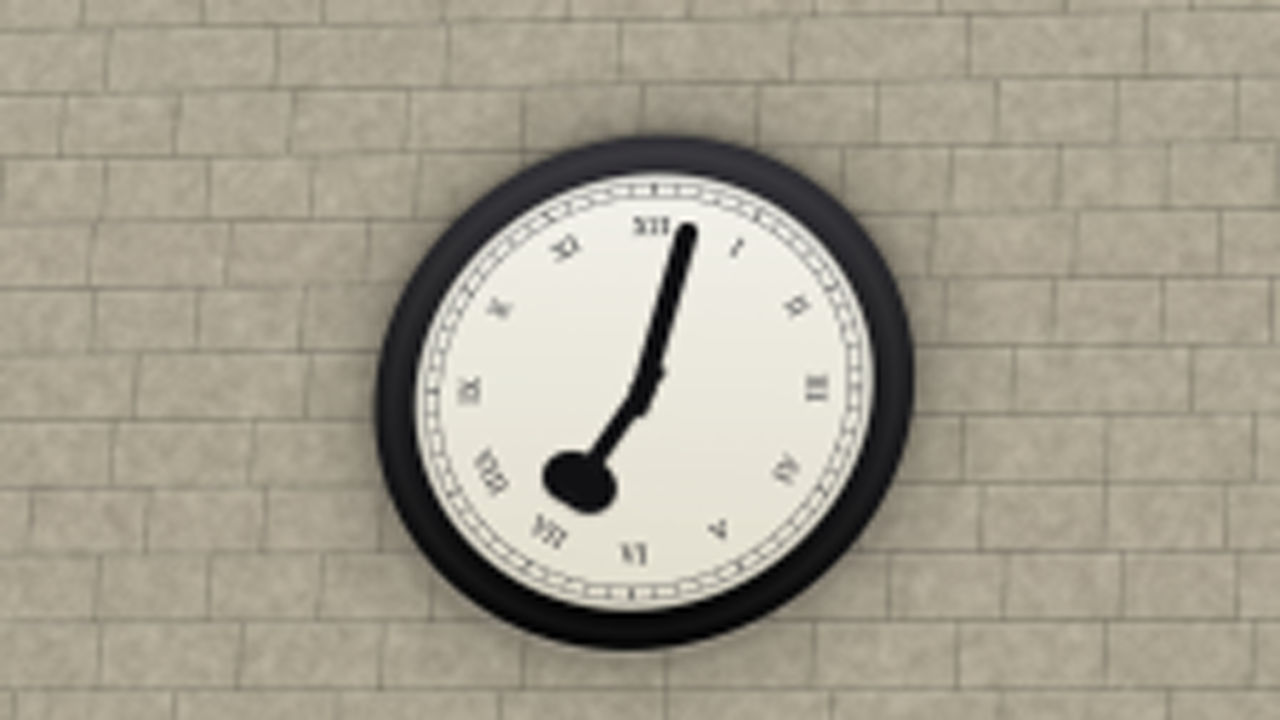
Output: 7h02
